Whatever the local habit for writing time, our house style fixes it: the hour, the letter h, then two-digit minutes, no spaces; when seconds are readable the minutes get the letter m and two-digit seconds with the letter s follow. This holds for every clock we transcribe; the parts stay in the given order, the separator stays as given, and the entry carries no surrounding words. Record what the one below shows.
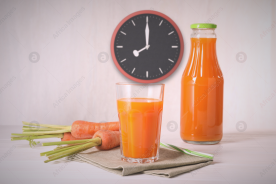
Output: 8h00
